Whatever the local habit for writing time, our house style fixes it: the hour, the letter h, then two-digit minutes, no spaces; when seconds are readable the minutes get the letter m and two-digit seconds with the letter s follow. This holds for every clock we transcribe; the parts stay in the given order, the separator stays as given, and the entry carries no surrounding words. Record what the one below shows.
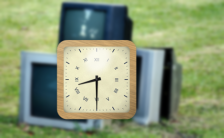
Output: 8h30
